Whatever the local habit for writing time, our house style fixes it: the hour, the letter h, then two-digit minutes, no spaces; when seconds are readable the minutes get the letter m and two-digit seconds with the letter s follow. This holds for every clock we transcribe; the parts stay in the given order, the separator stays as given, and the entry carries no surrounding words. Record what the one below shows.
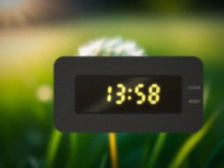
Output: 13h58
